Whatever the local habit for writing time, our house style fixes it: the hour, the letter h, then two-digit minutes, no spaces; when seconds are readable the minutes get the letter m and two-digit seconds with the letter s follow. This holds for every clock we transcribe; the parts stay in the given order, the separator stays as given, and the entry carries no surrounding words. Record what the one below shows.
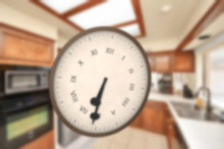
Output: 6h31
